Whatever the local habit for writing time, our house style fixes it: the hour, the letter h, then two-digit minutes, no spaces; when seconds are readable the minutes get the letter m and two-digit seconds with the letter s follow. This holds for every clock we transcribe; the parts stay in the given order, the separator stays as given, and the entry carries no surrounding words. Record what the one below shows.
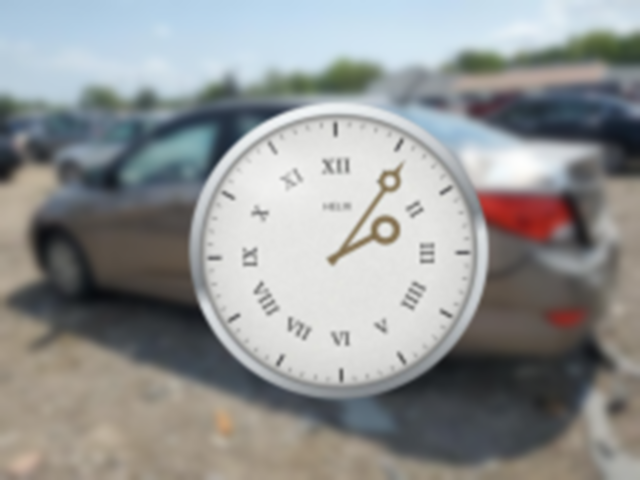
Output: 2h06
